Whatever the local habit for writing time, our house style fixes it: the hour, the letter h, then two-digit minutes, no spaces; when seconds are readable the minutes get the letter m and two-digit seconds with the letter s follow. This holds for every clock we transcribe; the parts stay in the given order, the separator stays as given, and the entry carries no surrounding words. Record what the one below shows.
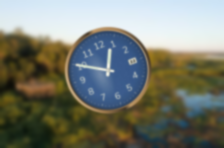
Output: 12h50
